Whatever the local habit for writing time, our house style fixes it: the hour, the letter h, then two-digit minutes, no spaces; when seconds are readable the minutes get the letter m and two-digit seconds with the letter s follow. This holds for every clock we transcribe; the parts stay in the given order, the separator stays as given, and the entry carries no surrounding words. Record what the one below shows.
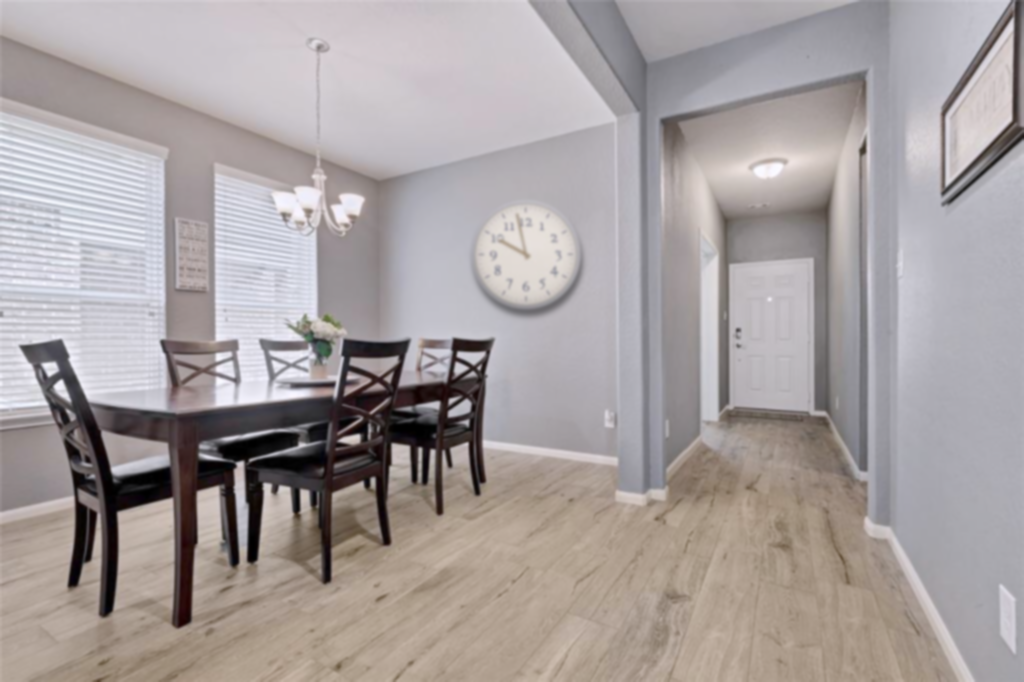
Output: 9h58
